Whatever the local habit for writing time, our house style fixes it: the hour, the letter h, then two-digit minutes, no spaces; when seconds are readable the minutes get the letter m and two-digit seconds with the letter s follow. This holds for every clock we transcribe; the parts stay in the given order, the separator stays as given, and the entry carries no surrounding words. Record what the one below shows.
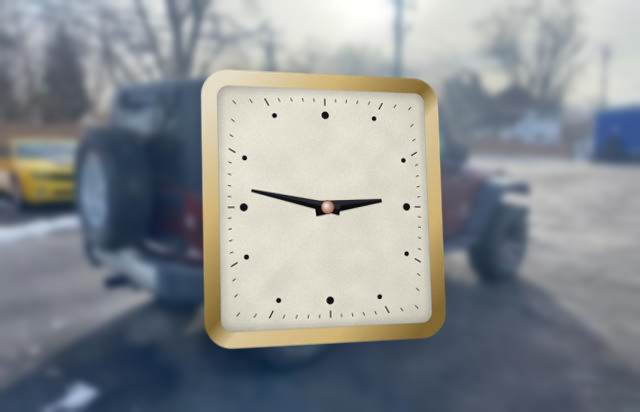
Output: 2h47
